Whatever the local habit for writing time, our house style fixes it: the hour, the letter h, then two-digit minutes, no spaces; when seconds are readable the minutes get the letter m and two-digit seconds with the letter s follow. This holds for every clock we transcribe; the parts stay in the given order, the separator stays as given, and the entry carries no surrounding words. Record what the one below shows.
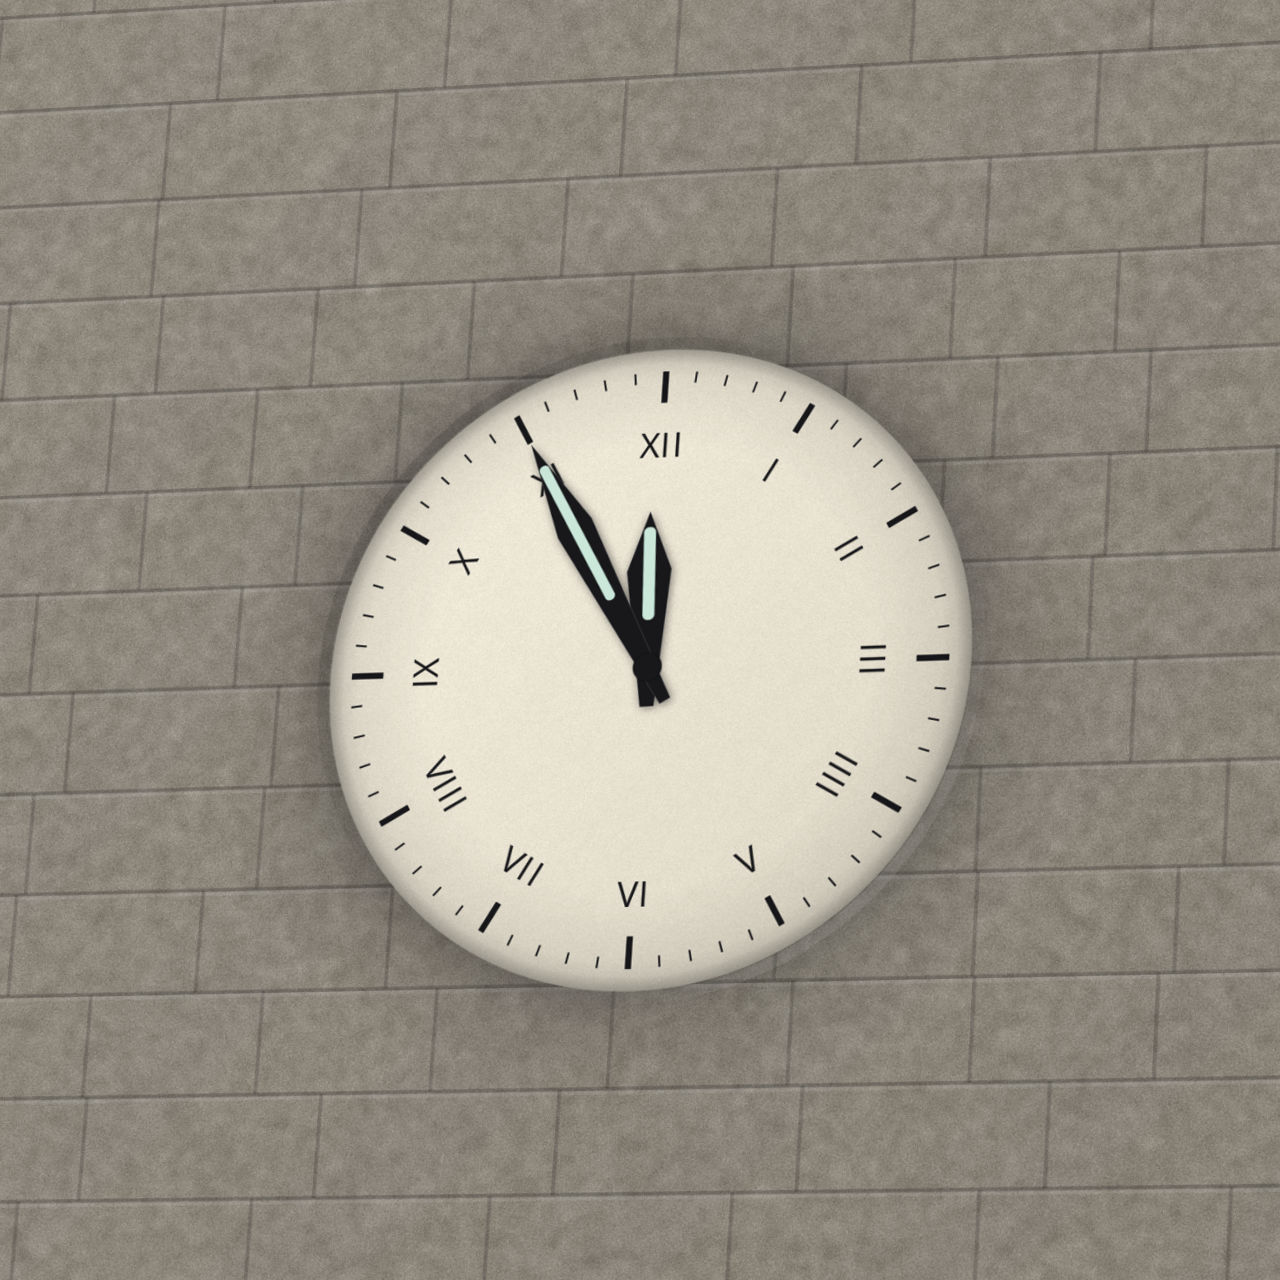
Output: 11h55
